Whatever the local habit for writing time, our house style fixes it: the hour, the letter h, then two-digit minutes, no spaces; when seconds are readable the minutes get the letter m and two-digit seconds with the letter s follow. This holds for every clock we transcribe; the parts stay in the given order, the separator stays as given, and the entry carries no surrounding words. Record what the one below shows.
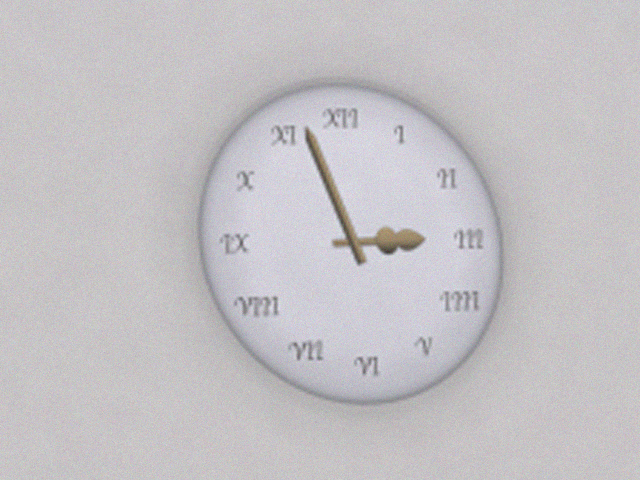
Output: 2h57
